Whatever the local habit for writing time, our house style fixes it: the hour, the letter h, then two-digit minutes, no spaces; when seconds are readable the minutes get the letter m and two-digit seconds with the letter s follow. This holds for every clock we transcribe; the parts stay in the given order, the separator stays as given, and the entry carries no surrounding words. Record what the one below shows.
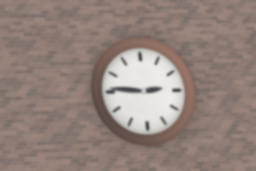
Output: 2h46
